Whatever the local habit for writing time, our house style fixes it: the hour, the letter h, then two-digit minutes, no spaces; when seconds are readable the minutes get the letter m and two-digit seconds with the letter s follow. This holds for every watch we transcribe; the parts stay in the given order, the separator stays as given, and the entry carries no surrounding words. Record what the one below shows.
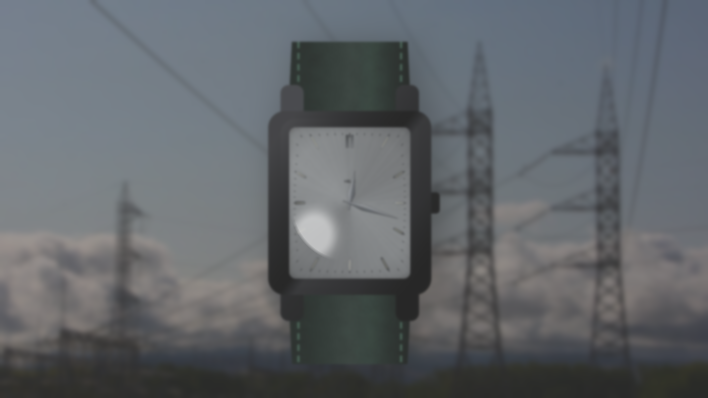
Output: 12h18
